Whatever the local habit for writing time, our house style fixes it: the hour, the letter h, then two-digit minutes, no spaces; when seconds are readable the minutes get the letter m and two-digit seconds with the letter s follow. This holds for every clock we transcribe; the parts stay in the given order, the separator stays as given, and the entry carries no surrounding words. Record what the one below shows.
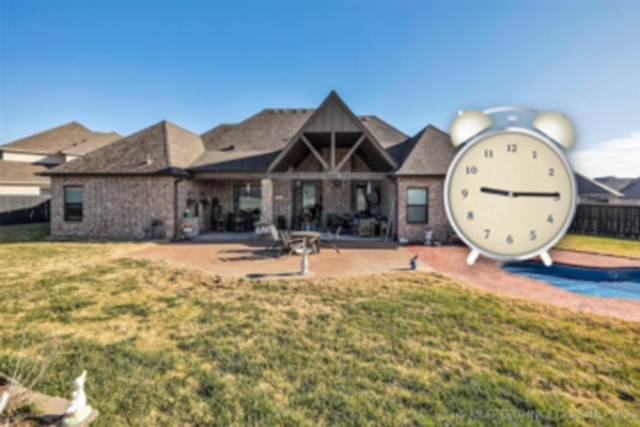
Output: 9h15
